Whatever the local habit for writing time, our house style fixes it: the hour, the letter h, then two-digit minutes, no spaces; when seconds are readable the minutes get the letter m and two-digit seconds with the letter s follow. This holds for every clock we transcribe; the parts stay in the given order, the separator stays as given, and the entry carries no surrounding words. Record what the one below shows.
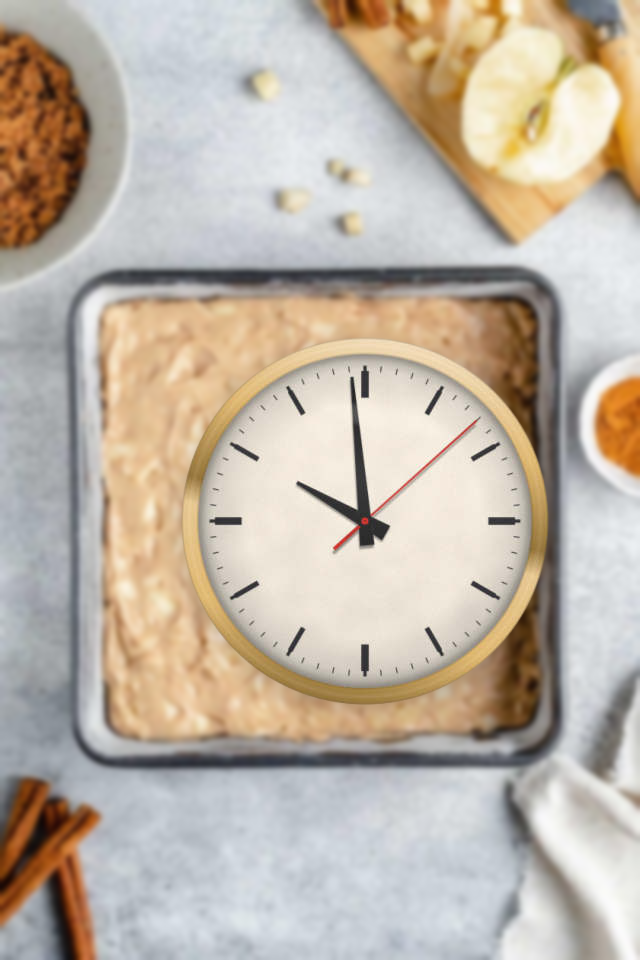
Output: 9h59m08s
